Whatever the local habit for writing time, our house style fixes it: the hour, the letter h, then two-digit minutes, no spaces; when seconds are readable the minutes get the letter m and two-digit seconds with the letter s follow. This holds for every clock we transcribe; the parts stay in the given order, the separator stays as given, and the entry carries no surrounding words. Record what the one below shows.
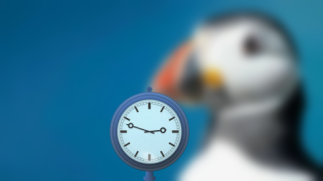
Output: 2h48
